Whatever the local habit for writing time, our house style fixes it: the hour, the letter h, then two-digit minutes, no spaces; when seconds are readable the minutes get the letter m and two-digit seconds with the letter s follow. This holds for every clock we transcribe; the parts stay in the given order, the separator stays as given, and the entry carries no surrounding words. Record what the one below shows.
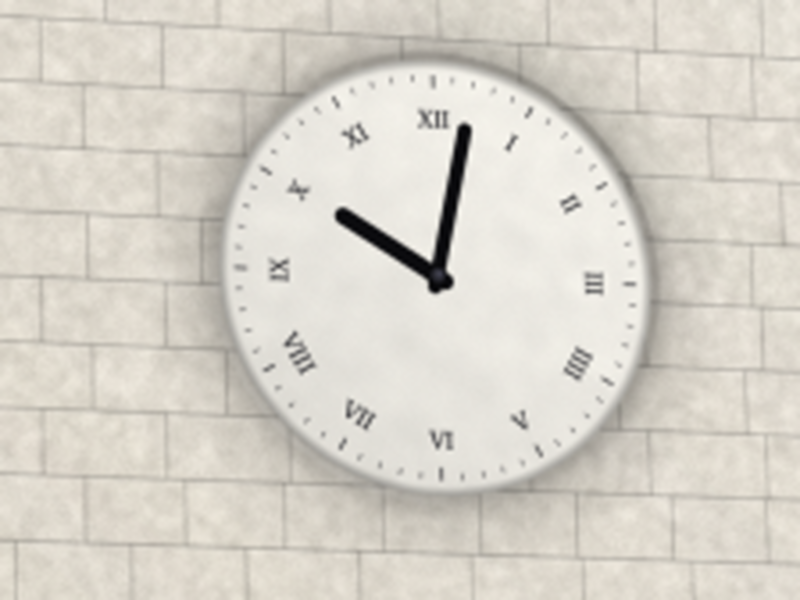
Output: 10h02
